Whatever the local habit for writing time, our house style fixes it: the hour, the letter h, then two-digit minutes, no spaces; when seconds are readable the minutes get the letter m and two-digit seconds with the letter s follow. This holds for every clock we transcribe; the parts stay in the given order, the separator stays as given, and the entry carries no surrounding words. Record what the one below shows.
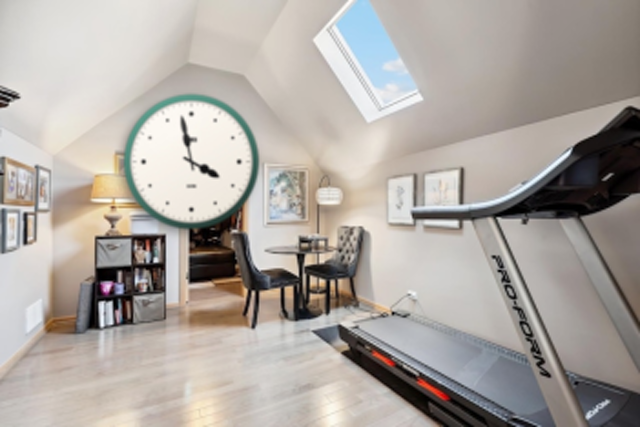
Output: 3h58
